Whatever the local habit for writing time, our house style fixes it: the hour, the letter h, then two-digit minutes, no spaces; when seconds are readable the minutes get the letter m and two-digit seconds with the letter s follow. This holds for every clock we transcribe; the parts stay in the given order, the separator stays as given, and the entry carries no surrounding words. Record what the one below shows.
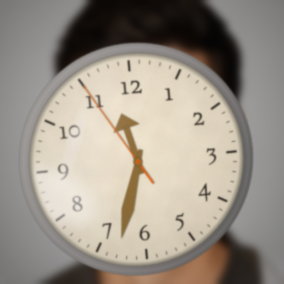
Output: 11h32m55s
